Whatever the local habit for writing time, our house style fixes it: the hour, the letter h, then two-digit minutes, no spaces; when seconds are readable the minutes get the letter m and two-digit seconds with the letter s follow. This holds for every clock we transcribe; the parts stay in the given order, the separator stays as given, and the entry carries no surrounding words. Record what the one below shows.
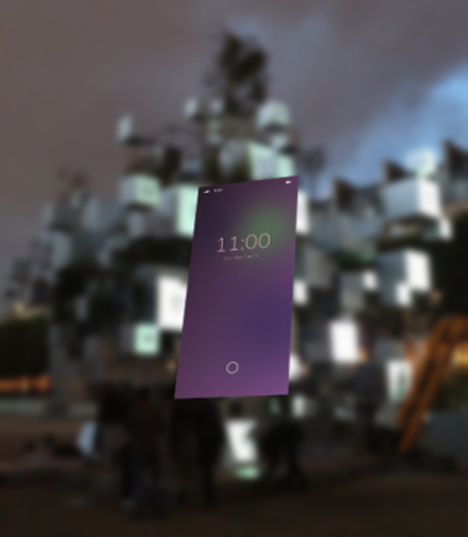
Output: 11h00
